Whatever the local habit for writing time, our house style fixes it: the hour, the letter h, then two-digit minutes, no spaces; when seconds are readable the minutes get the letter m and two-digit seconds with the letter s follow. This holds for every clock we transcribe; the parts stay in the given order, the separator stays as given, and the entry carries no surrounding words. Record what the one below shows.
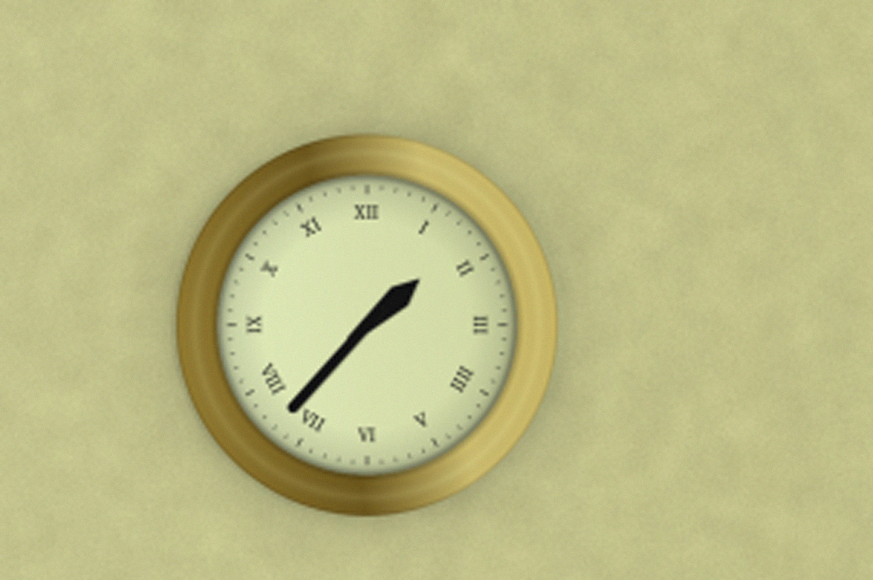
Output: 1h37
